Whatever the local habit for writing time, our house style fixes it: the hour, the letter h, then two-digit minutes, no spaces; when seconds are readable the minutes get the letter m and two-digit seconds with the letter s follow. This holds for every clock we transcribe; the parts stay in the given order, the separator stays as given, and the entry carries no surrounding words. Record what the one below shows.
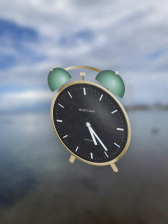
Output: 5h24
